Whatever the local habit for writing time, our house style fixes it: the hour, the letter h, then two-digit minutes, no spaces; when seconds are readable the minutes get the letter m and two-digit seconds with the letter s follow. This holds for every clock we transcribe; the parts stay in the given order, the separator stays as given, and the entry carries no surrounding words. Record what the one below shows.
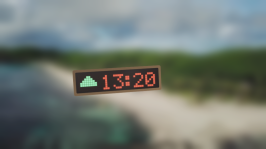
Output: 13h20
